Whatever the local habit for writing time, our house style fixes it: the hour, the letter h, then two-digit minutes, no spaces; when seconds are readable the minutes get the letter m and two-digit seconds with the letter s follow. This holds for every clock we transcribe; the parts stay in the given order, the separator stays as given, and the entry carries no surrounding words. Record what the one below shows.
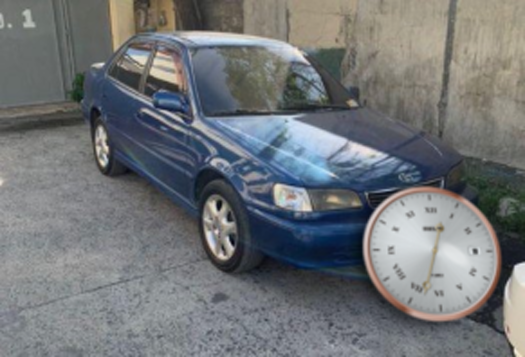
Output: 12h33
